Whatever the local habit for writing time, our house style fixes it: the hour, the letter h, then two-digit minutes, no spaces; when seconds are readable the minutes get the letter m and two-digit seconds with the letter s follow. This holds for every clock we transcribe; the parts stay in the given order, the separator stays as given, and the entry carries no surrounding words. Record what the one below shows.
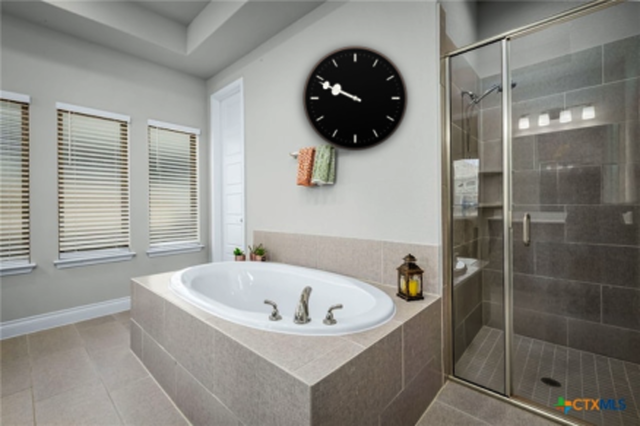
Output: 9h49
